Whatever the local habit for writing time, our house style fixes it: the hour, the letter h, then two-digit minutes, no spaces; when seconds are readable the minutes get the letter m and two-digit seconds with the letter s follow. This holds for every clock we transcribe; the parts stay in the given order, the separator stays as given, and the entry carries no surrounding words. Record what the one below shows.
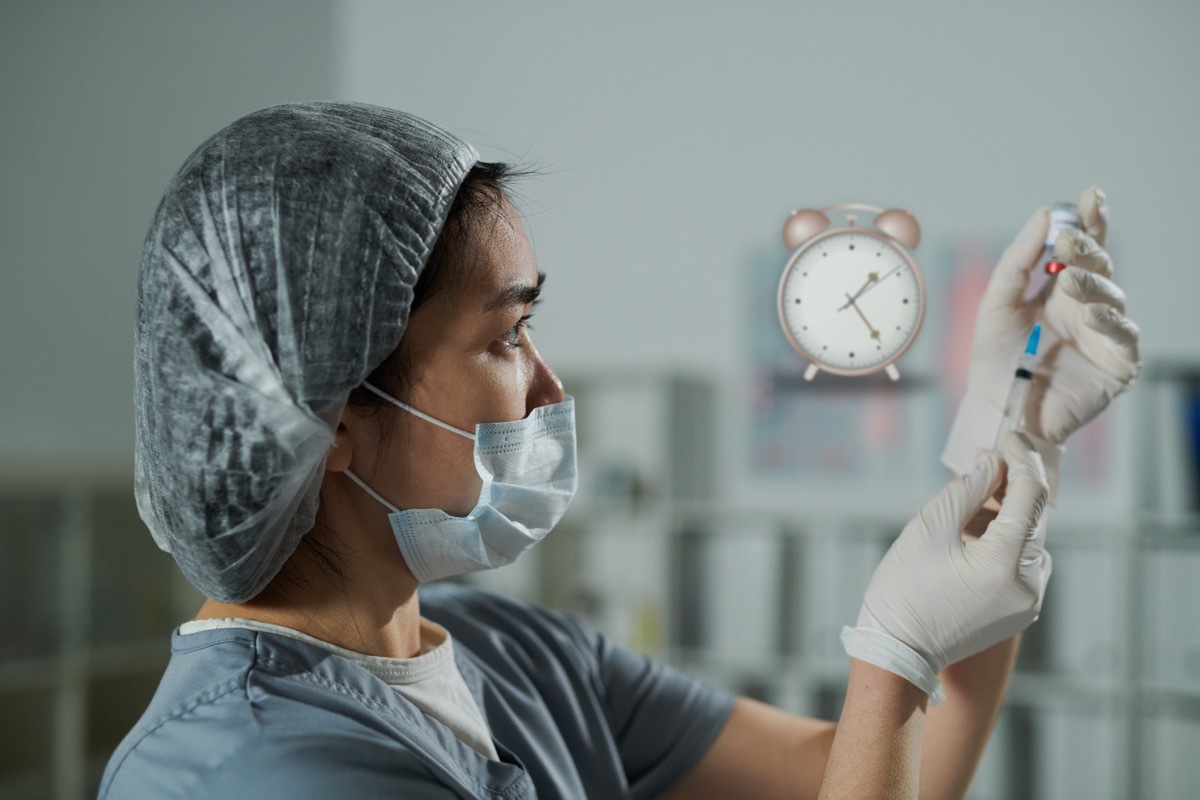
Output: 1h24m09s
